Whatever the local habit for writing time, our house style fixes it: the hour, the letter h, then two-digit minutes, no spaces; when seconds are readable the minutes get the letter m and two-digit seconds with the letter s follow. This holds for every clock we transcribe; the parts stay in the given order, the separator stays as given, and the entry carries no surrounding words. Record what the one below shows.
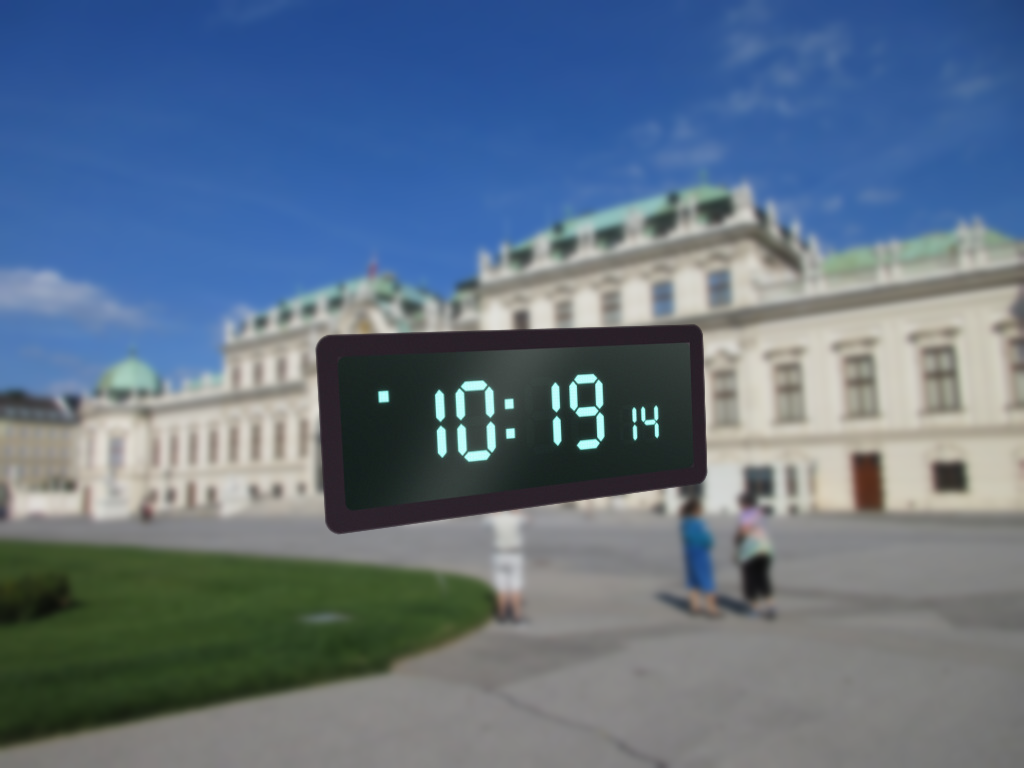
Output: 10h19m14s
